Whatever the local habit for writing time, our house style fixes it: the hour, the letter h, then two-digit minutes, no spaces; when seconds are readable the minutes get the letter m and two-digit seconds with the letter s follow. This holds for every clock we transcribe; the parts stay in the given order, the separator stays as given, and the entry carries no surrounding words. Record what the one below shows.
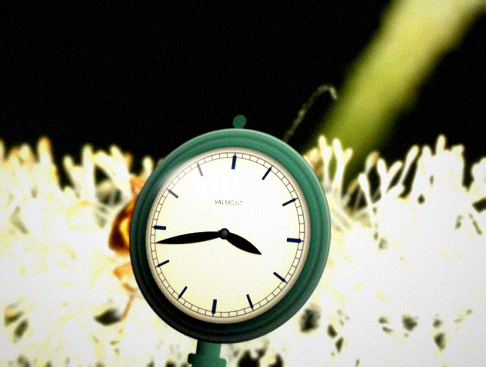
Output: 3h43
